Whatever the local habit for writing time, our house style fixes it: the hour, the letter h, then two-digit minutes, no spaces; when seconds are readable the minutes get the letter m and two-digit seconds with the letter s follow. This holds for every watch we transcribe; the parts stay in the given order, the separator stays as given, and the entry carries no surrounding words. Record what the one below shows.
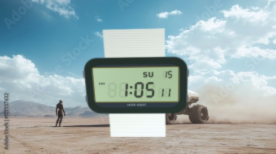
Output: 1h05m11s
